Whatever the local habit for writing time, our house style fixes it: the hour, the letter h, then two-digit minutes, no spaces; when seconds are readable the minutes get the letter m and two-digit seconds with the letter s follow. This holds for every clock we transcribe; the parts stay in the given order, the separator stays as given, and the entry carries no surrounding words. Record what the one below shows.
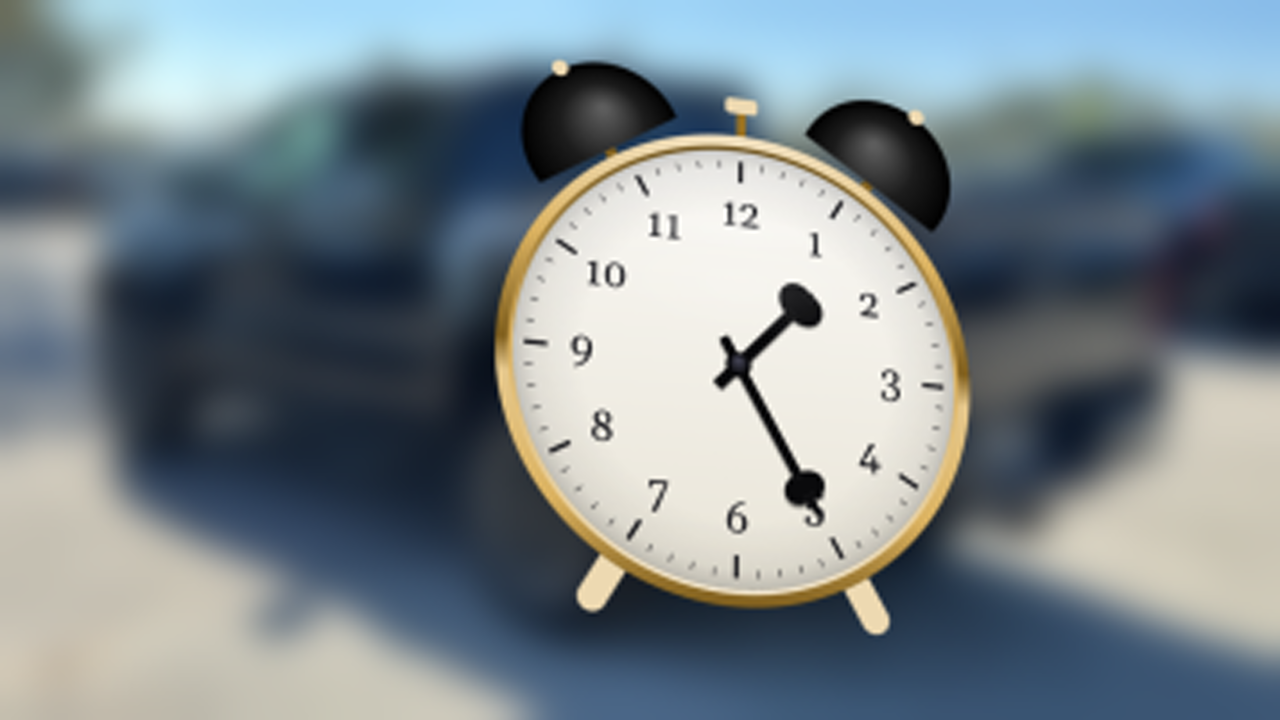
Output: 1h25
